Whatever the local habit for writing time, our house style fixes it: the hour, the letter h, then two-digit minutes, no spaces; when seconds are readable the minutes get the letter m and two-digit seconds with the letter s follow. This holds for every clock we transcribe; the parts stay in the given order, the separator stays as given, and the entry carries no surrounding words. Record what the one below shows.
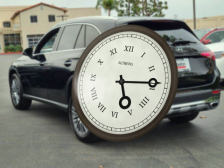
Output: 5h14
